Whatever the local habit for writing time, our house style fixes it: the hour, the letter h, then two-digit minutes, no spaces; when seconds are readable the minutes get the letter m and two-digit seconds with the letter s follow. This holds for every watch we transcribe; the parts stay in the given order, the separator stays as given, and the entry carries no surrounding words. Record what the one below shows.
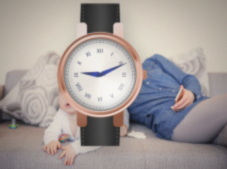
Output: 9h11
